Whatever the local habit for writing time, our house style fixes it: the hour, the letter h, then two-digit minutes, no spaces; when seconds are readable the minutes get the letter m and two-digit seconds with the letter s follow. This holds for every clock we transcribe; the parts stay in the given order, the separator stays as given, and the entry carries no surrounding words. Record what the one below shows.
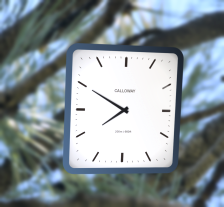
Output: 7h50
